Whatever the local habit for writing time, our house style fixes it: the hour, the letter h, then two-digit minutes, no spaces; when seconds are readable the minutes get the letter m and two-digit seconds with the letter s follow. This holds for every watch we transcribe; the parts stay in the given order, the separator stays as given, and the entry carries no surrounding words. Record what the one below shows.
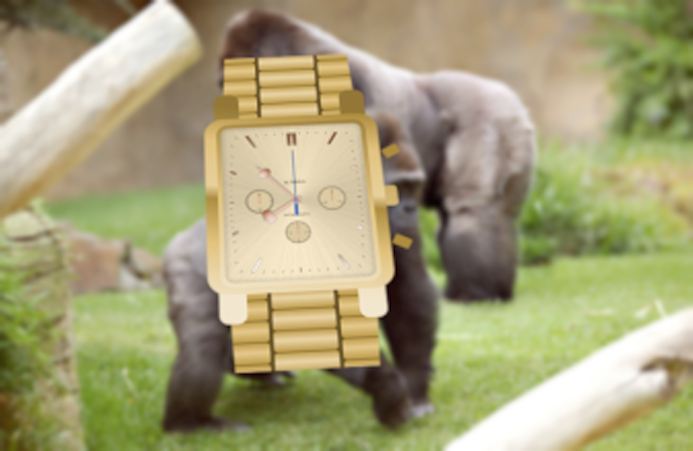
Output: 7h53
